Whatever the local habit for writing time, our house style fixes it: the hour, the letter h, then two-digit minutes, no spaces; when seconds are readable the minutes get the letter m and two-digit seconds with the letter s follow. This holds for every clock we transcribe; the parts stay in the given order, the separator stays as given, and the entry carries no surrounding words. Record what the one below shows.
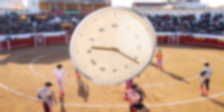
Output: 9h21
